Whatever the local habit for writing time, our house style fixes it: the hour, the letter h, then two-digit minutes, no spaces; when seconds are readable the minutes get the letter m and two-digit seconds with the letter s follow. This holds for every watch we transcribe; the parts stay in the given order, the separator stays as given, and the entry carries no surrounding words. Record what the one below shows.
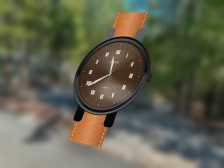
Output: 11h39
